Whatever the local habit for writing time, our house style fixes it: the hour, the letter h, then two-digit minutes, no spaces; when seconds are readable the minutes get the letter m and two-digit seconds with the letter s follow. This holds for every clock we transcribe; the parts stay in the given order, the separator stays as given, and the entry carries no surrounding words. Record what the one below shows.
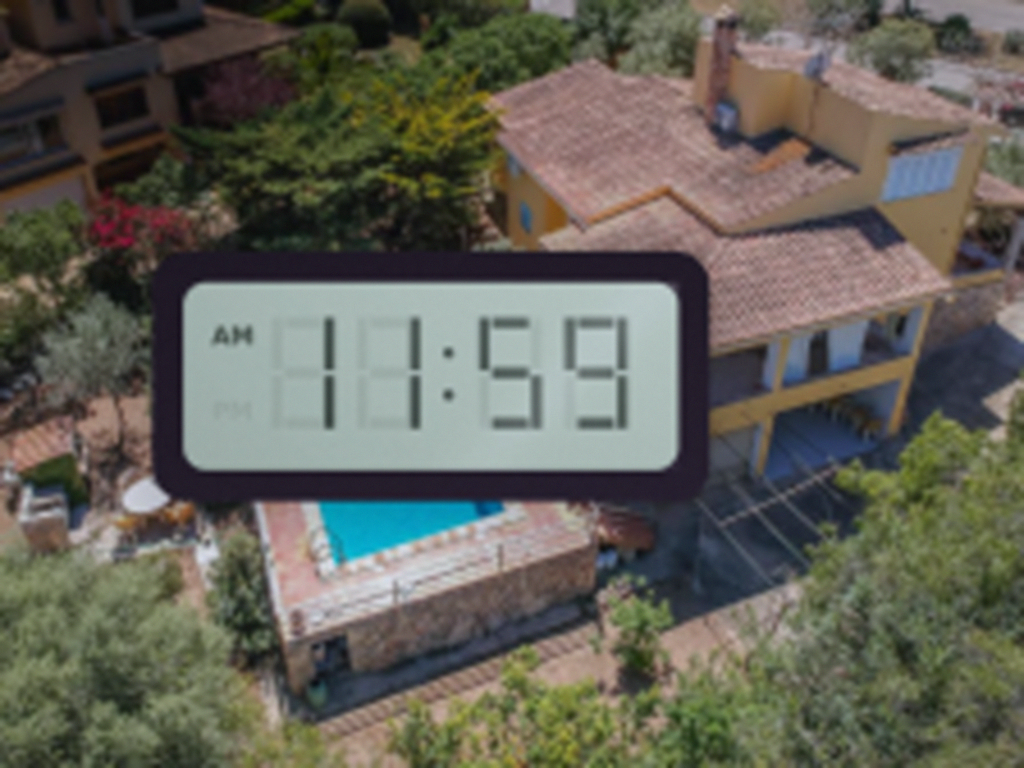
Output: 11h59
